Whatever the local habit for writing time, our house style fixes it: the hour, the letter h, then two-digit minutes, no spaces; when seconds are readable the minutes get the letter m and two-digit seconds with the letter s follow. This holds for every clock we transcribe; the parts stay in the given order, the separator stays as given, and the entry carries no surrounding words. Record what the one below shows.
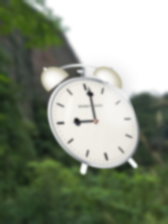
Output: 9h01
